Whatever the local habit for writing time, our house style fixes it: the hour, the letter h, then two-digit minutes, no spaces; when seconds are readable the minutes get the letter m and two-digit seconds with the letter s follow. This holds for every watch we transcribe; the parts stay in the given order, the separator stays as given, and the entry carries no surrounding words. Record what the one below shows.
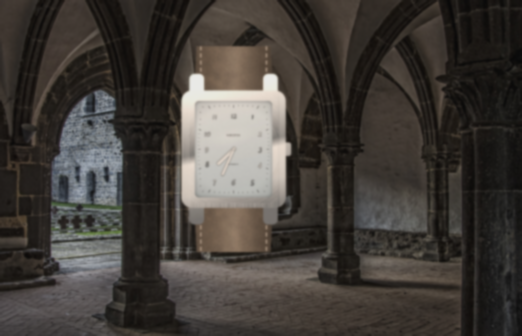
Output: 7h34
